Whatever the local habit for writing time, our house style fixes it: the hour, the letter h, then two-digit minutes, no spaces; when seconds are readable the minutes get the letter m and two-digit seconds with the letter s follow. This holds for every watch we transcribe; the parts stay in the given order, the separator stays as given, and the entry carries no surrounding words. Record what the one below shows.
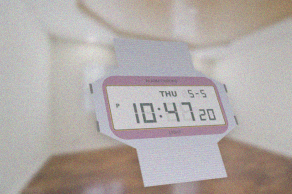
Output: 10h47m20s
